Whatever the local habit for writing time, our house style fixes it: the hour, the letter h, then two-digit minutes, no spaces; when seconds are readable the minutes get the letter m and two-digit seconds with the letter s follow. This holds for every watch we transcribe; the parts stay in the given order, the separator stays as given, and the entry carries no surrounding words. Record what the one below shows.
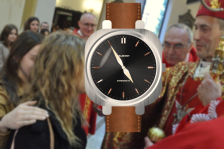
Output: 4h55
